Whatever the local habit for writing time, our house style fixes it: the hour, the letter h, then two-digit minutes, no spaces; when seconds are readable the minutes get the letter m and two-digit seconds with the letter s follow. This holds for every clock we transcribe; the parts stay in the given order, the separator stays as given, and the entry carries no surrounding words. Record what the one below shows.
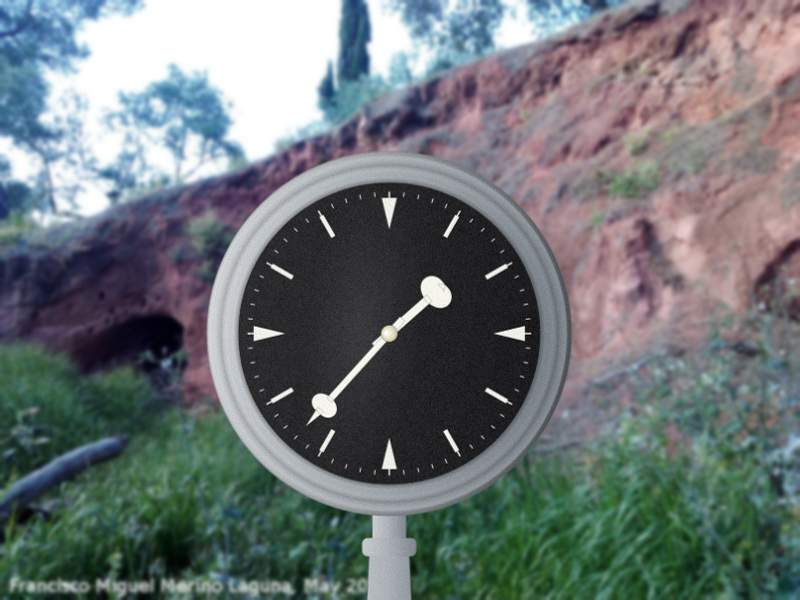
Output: 1h37
